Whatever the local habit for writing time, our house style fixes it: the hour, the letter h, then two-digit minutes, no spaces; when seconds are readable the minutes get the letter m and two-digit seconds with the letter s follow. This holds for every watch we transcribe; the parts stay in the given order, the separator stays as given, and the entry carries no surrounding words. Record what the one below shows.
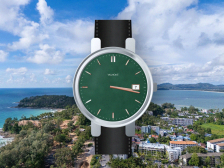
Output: 3h17
